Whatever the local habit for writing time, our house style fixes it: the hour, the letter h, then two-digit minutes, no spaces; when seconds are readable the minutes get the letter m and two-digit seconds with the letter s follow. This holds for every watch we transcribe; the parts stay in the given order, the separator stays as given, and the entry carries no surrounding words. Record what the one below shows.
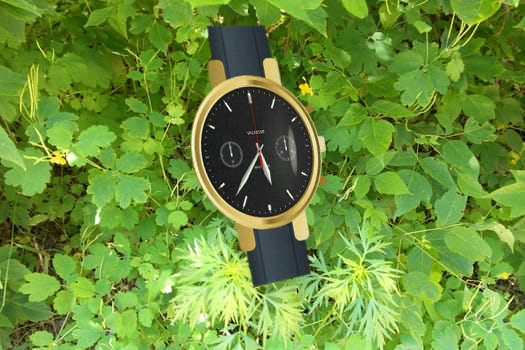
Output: 5h37
